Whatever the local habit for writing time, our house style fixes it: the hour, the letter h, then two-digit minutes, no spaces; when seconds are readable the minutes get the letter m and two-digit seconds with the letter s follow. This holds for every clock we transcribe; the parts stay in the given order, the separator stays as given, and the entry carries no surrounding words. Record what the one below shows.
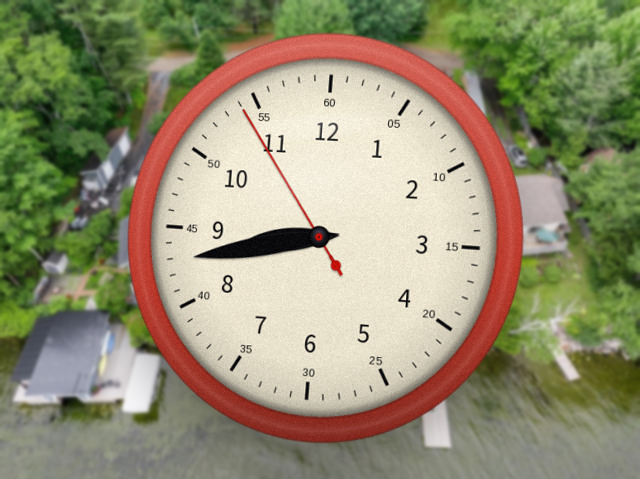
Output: 8h42m54s
